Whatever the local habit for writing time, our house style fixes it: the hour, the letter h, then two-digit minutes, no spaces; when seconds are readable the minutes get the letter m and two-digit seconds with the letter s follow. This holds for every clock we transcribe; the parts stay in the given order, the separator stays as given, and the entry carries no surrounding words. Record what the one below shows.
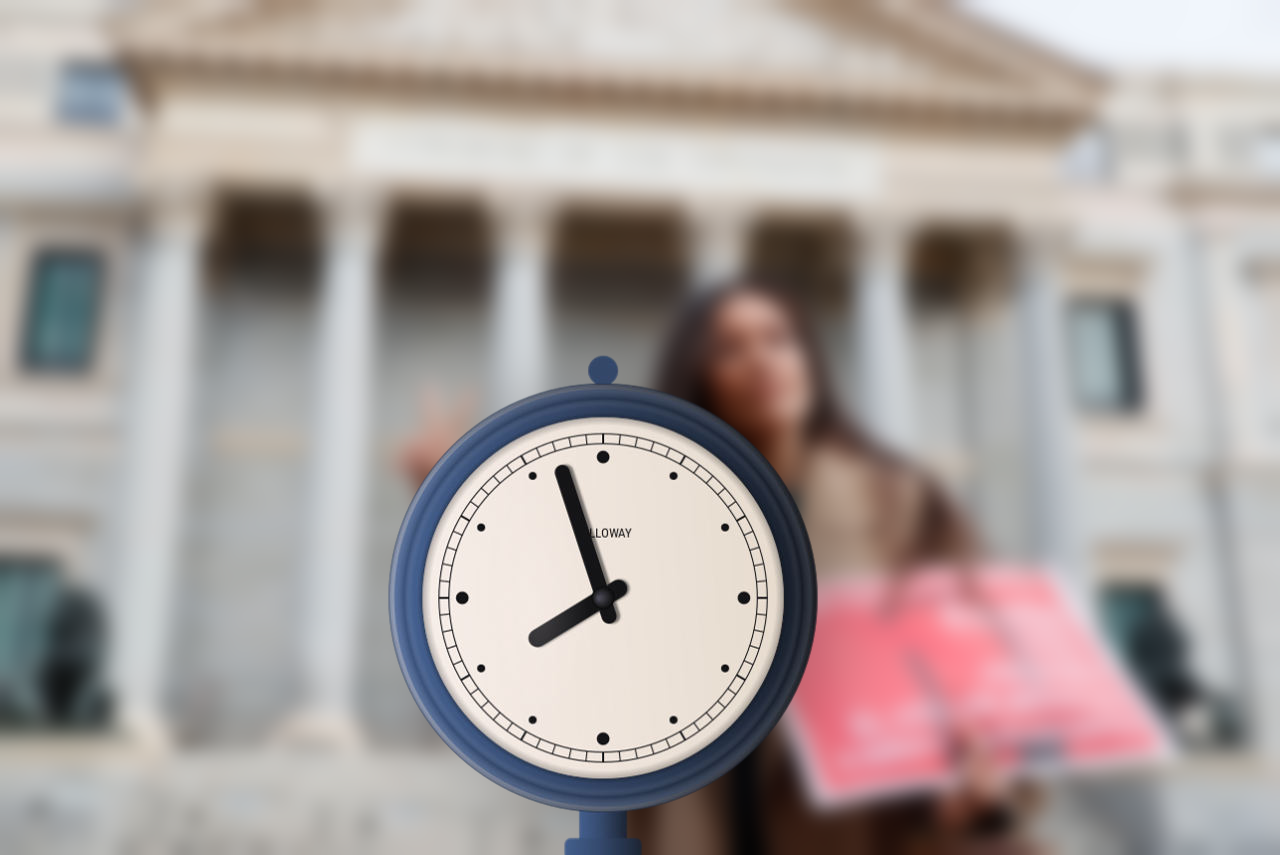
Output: 7h57
